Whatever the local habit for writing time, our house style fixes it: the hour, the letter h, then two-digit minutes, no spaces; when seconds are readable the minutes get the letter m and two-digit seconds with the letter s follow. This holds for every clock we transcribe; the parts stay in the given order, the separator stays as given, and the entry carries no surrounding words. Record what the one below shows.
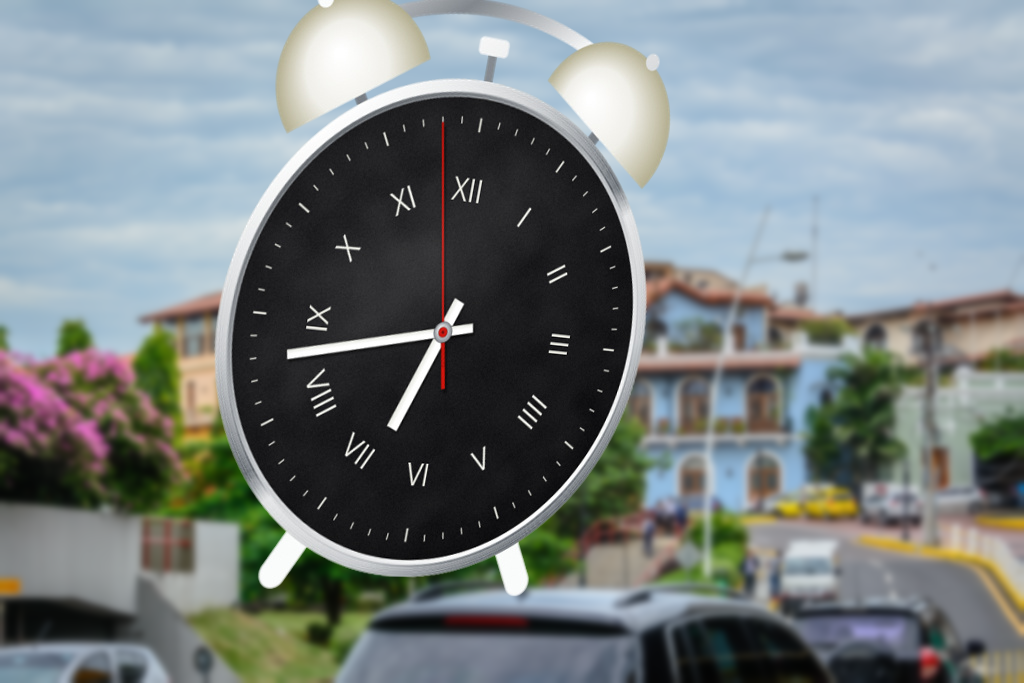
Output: 6h42m58s
